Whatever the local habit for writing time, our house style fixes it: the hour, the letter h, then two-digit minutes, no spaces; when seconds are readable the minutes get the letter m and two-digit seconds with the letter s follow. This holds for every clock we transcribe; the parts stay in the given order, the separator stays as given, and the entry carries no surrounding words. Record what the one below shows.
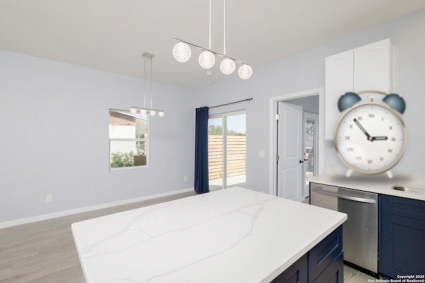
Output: 2h53
